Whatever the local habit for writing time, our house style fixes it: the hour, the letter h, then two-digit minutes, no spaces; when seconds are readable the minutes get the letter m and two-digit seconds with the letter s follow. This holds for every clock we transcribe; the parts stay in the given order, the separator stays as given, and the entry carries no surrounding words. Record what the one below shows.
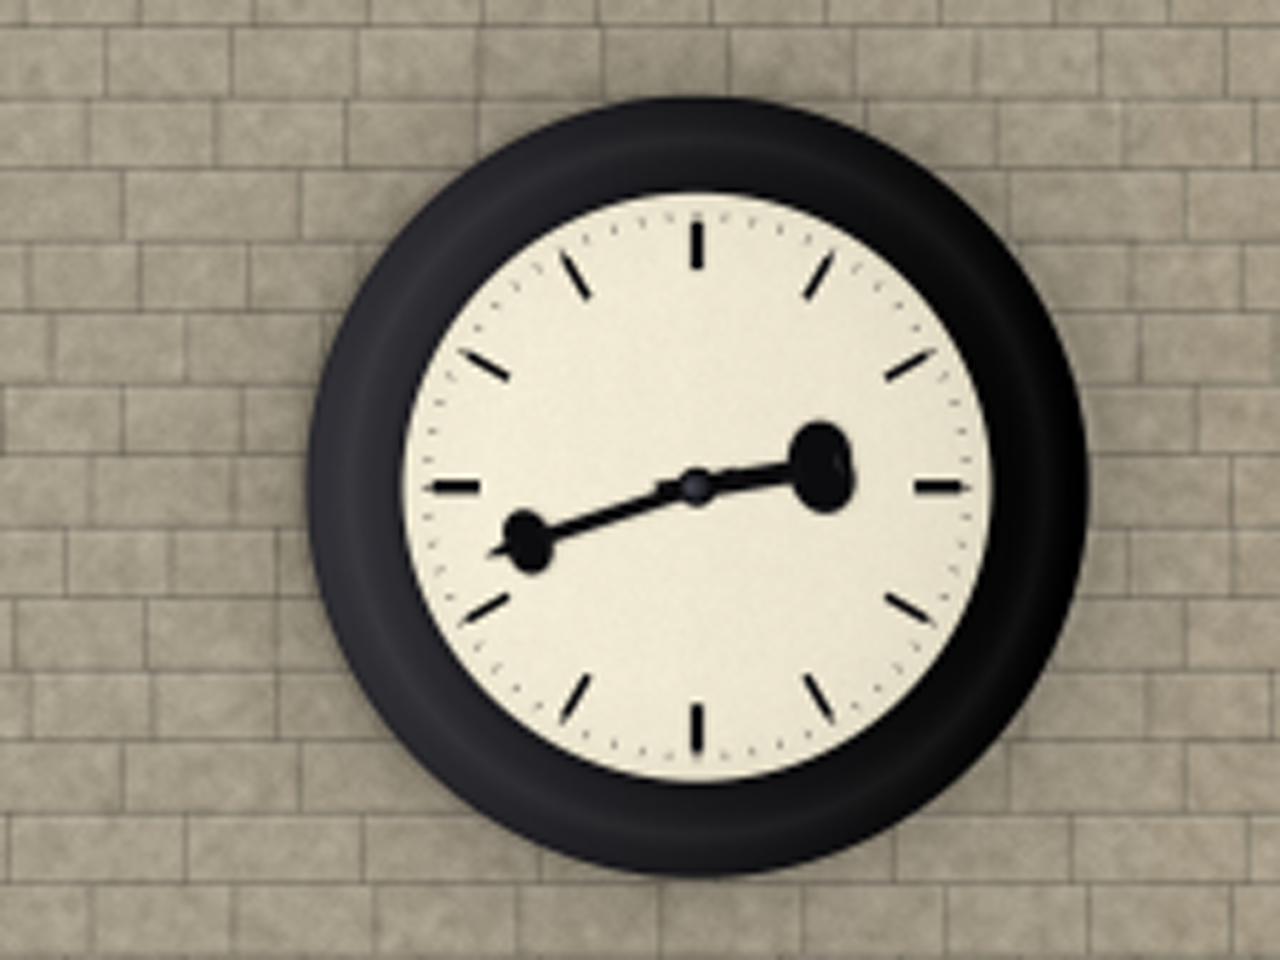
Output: 2h42
